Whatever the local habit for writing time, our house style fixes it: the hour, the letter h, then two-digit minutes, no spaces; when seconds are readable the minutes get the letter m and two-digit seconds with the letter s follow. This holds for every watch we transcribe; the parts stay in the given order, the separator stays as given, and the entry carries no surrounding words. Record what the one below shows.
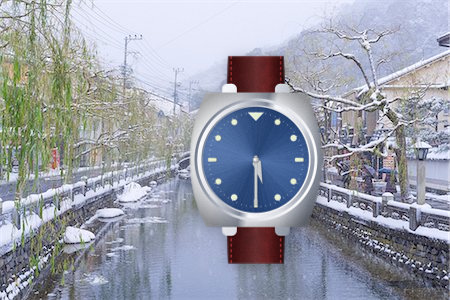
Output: 5h30
